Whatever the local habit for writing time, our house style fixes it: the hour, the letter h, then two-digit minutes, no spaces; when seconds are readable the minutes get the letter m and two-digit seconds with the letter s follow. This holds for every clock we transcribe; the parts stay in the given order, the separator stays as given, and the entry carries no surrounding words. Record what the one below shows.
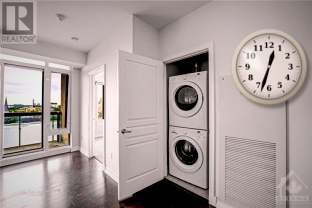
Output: 12h33
